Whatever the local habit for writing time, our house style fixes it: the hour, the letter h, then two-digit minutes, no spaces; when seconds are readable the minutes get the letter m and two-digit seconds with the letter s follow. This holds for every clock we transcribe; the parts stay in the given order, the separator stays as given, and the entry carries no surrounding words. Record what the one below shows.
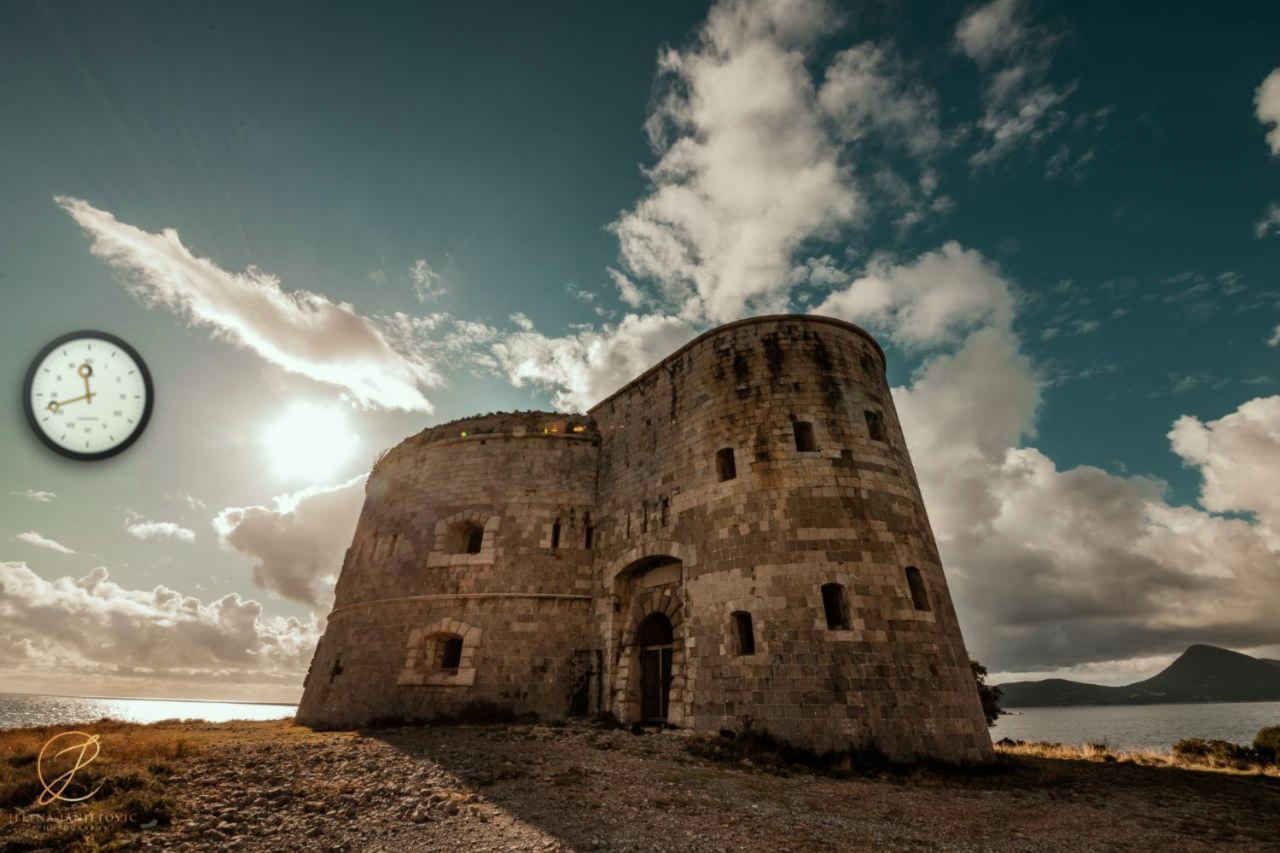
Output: 11h42
